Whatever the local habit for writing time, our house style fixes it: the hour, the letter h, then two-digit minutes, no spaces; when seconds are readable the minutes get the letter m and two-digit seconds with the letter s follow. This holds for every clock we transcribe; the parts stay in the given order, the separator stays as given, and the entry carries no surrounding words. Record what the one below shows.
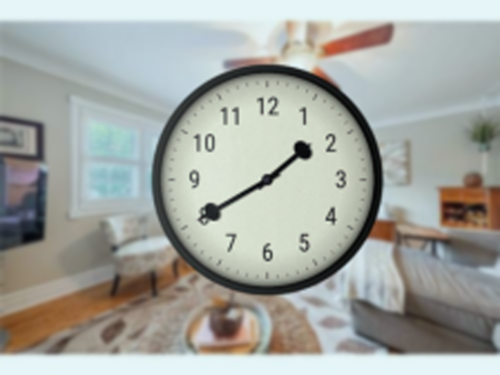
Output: 1h40
